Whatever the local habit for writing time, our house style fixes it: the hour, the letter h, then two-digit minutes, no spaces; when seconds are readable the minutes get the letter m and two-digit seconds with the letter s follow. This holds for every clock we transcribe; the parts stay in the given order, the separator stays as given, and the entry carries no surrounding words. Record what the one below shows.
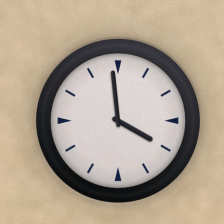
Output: 3h59
